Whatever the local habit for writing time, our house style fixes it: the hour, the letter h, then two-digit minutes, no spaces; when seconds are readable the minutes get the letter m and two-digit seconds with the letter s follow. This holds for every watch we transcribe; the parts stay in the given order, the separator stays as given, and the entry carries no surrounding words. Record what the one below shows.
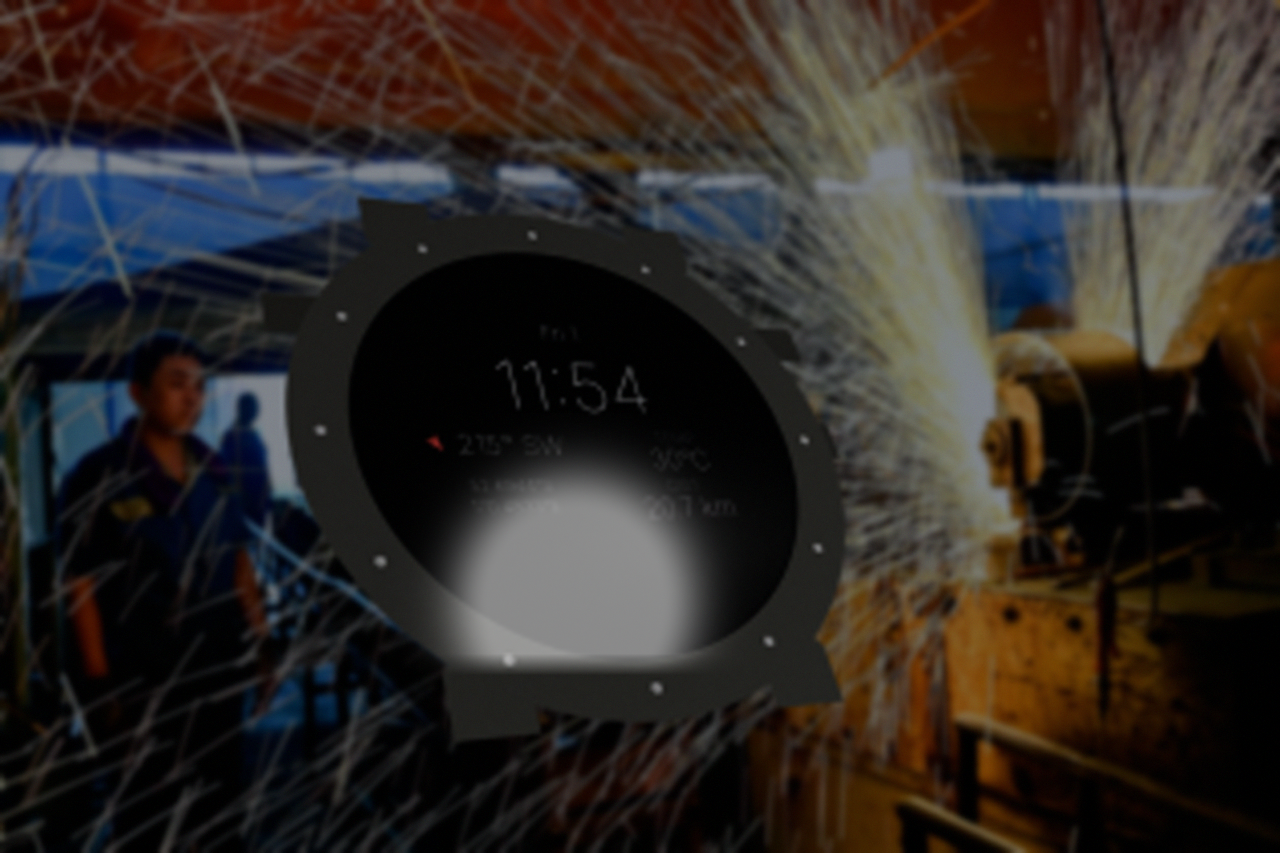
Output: 11h54
